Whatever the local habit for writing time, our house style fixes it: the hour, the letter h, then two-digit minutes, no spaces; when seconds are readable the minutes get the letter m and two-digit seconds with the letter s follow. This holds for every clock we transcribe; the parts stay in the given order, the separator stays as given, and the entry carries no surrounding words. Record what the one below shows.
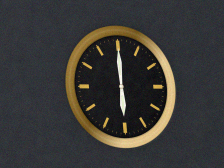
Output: 6h00
